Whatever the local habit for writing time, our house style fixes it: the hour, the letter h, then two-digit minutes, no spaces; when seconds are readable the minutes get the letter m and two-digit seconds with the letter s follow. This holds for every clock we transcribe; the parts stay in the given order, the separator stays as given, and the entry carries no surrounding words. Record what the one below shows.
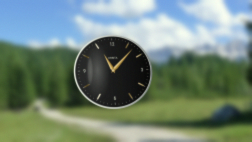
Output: 11h07
